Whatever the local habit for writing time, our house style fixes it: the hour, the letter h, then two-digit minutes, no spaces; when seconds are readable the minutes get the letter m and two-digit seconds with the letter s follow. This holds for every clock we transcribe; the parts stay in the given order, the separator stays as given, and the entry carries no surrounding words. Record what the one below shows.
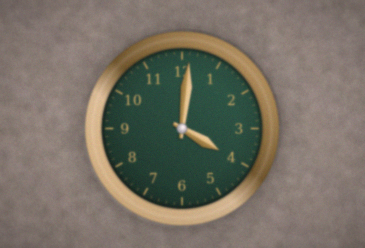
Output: 4h01
